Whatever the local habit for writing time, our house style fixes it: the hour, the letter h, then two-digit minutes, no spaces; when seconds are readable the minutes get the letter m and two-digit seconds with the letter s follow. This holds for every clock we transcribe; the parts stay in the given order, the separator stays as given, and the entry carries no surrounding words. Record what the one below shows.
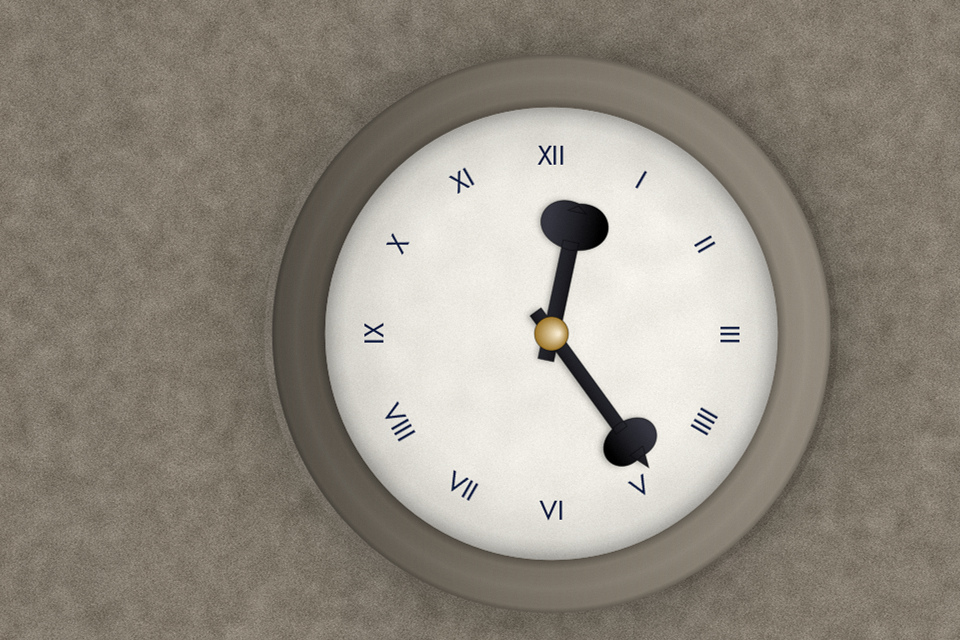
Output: 12h24
